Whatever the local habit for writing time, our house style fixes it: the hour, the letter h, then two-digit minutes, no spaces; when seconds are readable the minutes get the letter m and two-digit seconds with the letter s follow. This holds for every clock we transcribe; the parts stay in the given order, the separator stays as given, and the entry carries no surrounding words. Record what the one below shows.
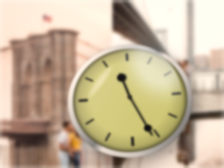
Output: 11h26
